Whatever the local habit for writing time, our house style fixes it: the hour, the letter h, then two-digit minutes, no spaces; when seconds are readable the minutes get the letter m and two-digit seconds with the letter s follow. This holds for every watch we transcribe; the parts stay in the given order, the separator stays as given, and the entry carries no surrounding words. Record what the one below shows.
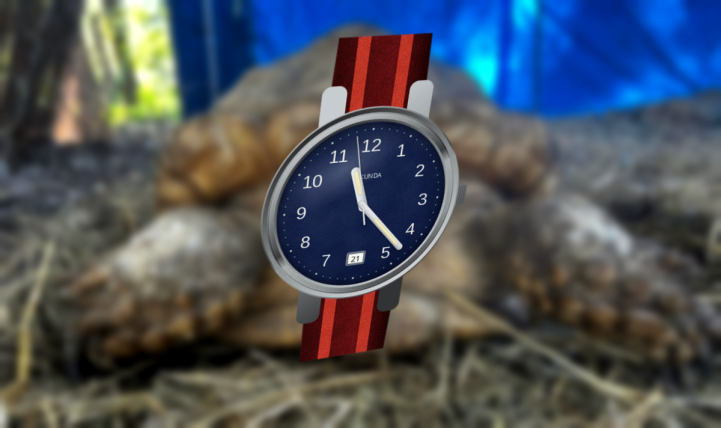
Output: 11h22m58s
